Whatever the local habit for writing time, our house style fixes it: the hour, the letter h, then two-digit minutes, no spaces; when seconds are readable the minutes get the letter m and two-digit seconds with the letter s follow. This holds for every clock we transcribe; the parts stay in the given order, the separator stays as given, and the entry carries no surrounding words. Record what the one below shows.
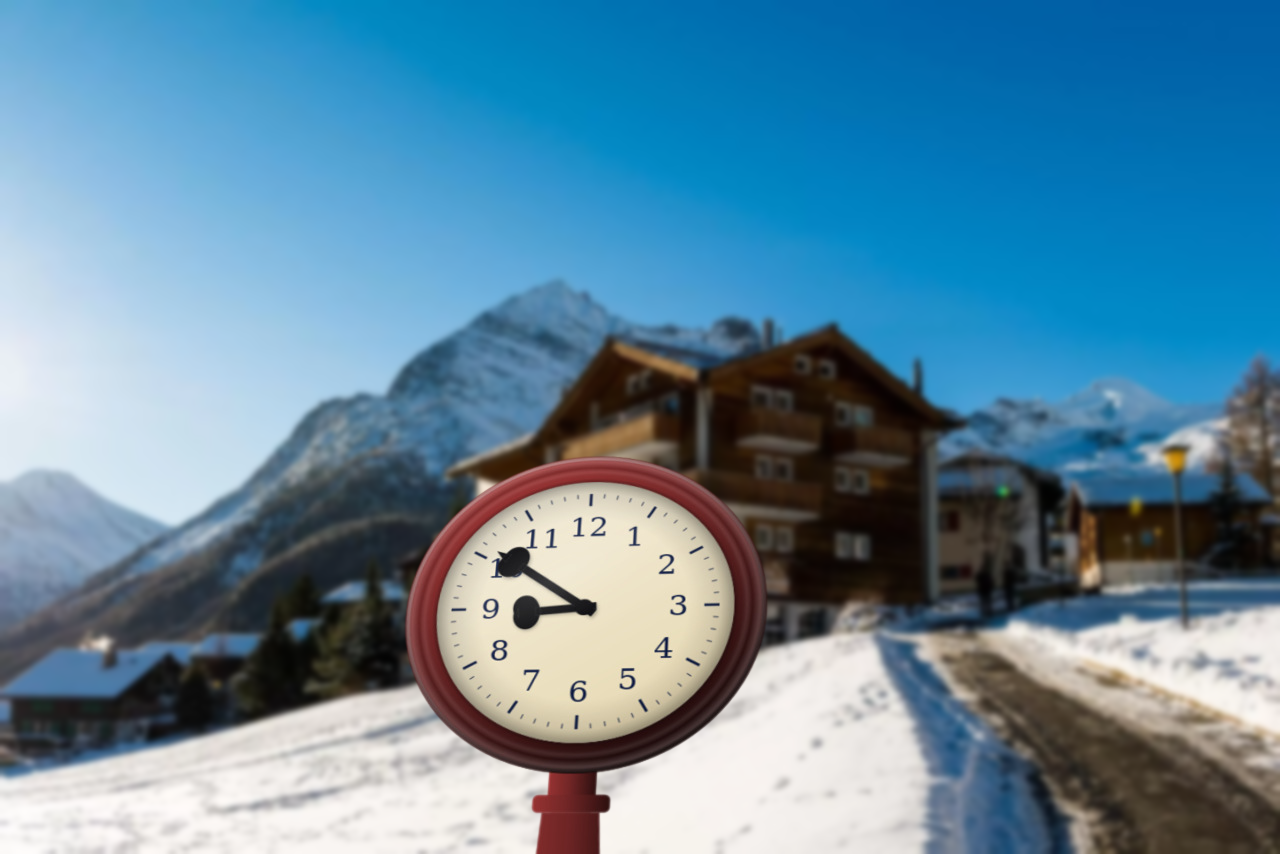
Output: 8h51
